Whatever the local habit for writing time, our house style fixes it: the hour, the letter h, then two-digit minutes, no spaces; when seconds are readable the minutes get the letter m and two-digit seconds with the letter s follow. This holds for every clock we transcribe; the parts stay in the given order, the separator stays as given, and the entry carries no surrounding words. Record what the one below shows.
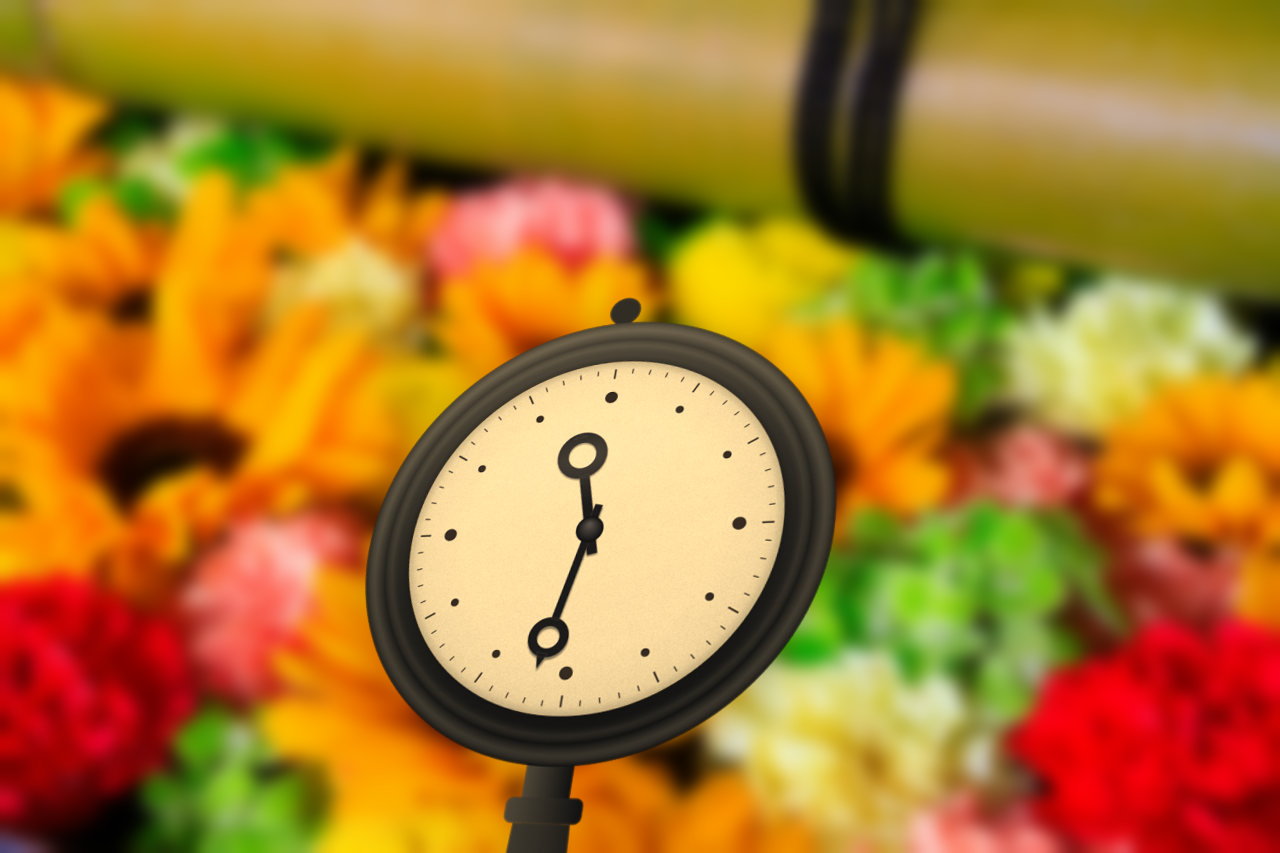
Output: 11h32
